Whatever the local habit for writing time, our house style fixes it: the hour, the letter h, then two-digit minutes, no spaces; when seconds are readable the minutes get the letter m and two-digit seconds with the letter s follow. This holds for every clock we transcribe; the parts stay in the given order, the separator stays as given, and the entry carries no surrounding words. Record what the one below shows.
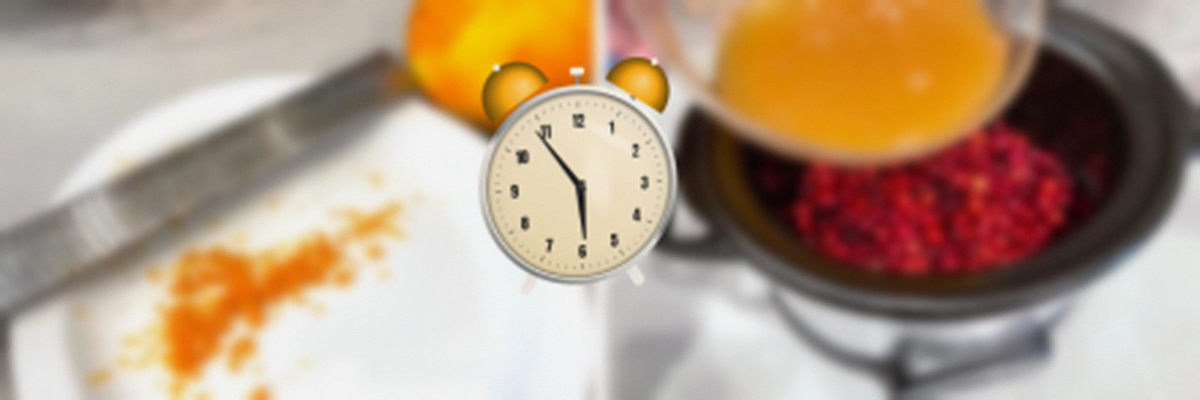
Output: 5h54
